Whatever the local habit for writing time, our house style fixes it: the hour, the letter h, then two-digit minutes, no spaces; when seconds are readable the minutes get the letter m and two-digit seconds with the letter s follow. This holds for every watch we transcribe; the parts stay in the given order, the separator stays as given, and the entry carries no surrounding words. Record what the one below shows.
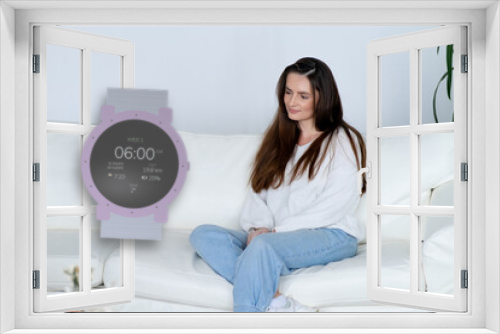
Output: 6h00
